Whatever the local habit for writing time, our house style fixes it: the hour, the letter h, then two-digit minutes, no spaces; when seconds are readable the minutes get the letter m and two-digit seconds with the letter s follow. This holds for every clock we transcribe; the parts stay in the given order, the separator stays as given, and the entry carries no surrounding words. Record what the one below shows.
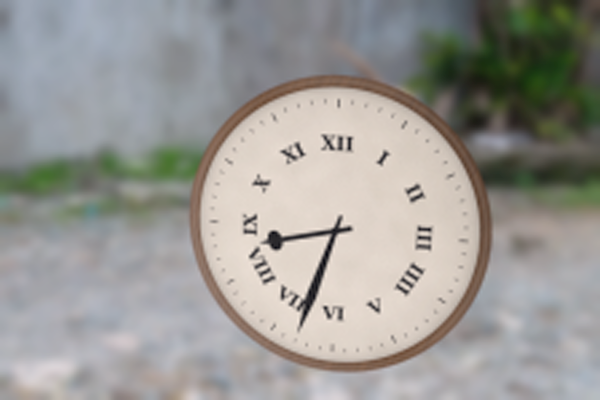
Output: 8h33
